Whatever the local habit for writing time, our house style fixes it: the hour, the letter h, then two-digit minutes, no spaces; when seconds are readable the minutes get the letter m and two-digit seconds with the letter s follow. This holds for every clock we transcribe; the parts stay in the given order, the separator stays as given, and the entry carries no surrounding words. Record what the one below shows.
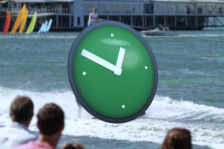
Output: 12h50
